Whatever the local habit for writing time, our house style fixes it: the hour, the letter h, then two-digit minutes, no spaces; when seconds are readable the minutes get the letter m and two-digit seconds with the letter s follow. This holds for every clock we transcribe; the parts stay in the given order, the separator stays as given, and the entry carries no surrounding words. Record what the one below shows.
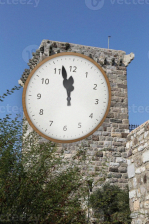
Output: 11h57
